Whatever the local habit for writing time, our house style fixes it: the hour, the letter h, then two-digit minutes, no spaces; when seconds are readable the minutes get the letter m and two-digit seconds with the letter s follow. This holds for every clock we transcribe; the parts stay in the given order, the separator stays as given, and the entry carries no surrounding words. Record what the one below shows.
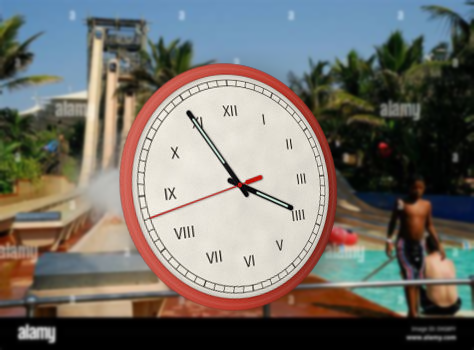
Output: 3h54m43s
